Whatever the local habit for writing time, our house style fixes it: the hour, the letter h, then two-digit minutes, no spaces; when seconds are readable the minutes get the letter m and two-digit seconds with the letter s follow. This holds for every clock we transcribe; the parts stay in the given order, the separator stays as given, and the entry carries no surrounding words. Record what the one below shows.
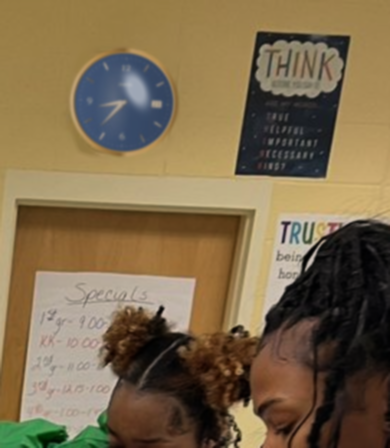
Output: 8h37
